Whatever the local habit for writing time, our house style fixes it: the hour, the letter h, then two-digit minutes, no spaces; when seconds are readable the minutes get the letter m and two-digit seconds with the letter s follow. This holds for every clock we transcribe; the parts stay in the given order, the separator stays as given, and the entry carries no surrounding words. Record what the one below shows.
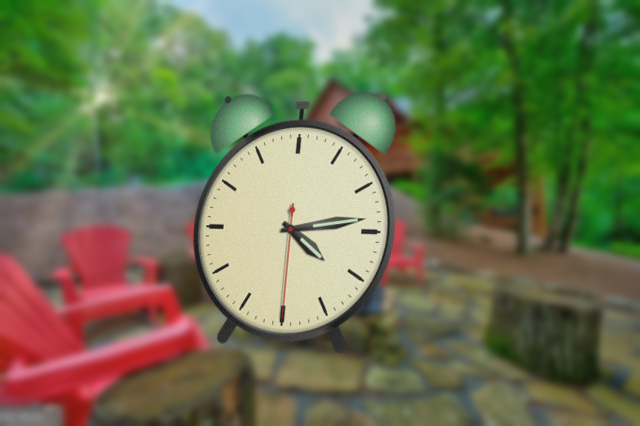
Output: 4h13m30s
